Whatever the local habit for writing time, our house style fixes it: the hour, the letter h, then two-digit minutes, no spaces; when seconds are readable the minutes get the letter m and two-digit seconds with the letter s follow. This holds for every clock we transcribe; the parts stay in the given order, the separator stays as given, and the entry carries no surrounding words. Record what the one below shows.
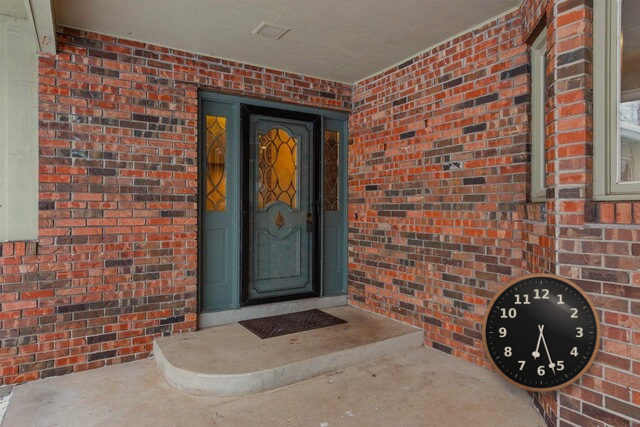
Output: 6h27
